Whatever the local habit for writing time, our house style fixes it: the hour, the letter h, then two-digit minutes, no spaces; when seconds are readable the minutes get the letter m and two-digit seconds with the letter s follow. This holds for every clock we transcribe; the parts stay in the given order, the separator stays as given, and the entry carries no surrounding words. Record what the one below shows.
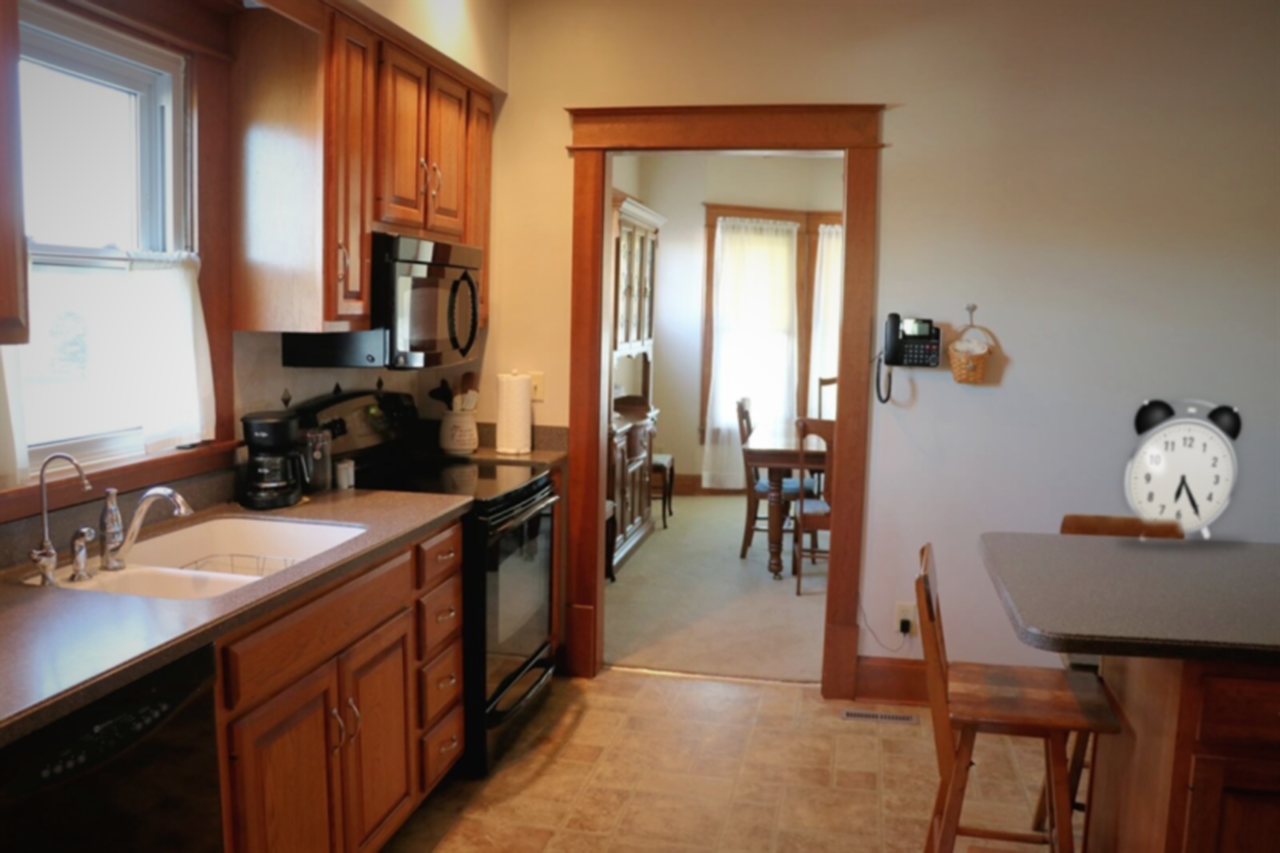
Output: 6h25
